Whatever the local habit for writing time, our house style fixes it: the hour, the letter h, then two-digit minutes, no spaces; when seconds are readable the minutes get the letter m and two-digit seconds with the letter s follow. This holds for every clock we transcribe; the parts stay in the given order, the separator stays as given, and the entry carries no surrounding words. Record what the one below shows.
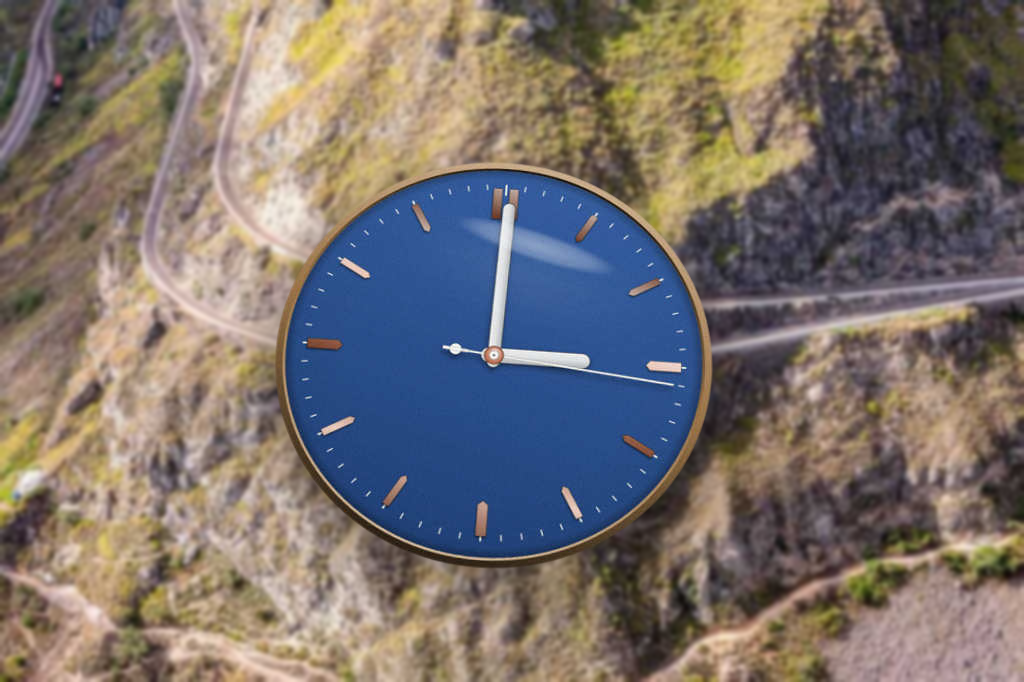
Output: 3h00m16s
